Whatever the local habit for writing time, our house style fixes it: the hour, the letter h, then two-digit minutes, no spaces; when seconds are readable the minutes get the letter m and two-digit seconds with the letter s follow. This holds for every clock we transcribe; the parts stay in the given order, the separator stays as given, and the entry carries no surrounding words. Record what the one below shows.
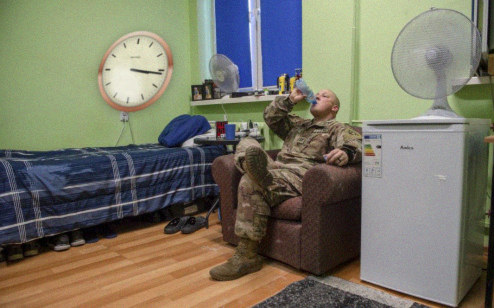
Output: 3h16
